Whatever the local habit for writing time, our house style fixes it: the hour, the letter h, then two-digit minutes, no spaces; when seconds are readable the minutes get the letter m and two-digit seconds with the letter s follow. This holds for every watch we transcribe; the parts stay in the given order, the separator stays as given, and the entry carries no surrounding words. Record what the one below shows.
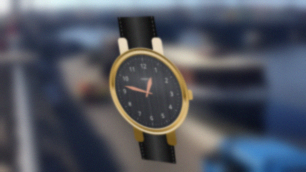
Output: 12h47
